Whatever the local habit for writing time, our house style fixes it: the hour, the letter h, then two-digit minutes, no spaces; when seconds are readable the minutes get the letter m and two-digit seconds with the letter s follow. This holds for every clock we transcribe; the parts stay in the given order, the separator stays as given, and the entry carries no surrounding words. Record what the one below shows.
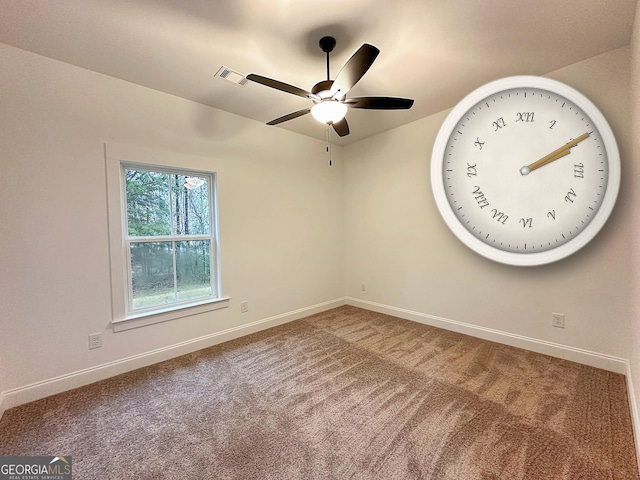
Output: 2h10
